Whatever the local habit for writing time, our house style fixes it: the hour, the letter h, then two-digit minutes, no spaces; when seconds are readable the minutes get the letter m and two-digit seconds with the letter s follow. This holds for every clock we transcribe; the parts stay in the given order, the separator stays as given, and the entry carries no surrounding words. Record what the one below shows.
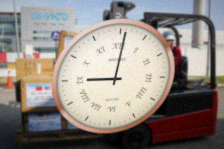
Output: 9h01
